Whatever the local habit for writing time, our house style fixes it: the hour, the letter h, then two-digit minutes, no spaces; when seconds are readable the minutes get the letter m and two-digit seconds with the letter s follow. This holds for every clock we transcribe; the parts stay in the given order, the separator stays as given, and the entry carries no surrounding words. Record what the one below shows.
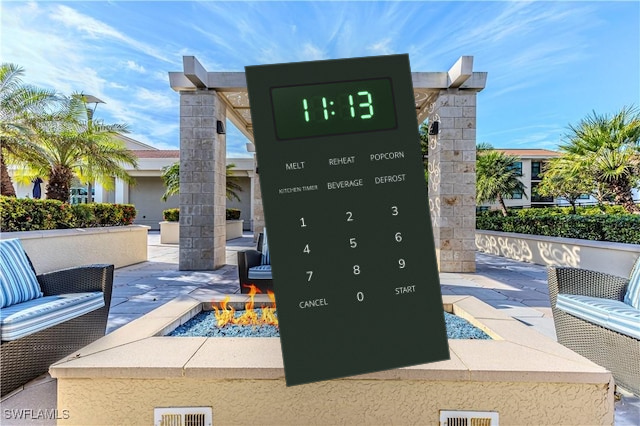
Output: 11h13
